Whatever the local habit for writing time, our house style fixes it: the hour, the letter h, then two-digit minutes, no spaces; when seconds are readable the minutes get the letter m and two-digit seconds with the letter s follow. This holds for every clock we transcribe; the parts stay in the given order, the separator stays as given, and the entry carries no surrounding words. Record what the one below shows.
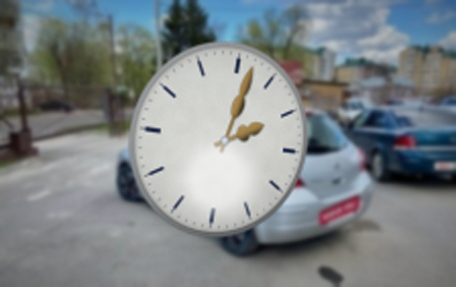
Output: 2h02
